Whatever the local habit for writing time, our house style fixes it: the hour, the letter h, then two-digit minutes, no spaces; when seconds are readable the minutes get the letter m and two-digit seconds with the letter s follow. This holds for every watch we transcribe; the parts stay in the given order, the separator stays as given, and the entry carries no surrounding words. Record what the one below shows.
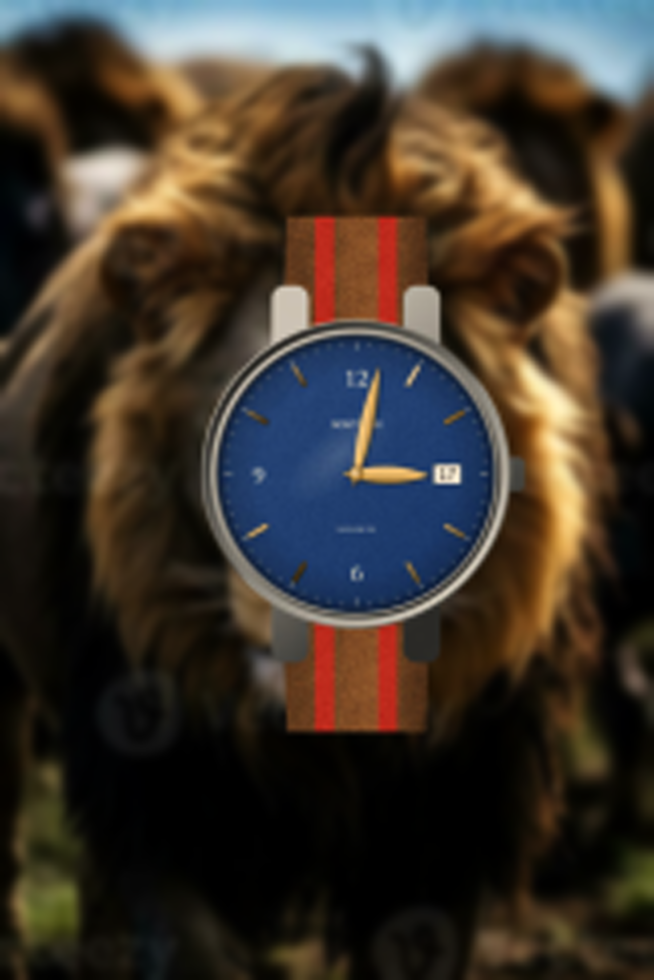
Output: 3h02
